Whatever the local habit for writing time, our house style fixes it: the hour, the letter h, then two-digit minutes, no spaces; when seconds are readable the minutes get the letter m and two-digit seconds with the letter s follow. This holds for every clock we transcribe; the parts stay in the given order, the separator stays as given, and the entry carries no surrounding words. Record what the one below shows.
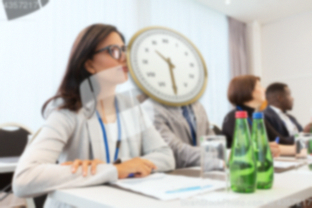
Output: 10h30
